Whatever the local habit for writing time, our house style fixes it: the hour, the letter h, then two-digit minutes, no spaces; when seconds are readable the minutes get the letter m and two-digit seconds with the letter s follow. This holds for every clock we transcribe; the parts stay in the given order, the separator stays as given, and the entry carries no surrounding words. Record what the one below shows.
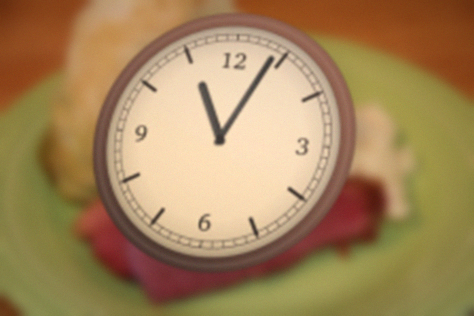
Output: 11h04
